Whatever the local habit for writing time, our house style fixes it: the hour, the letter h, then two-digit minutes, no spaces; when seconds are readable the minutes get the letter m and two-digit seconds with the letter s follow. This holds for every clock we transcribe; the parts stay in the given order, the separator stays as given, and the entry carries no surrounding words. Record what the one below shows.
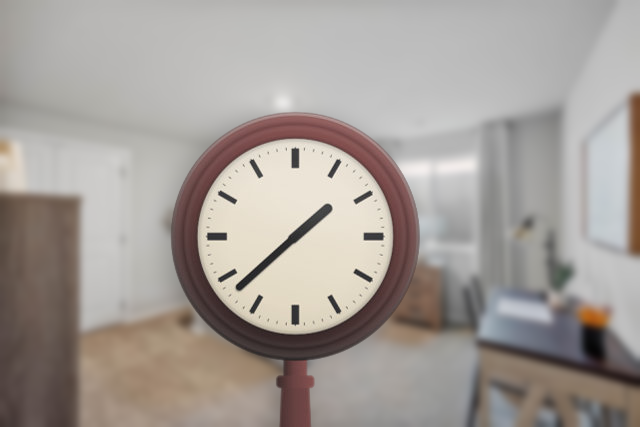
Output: 1h38
